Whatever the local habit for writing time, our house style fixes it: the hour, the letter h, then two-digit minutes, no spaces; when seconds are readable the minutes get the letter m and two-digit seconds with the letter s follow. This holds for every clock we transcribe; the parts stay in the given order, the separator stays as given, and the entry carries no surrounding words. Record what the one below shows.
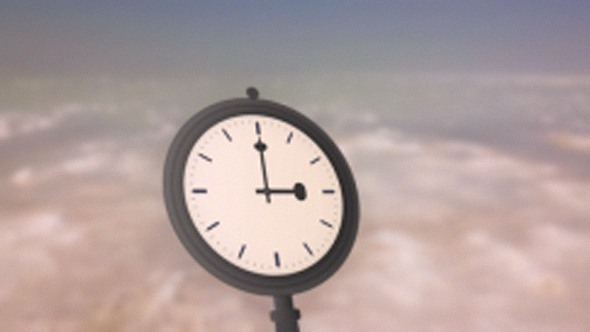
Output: 3h00
